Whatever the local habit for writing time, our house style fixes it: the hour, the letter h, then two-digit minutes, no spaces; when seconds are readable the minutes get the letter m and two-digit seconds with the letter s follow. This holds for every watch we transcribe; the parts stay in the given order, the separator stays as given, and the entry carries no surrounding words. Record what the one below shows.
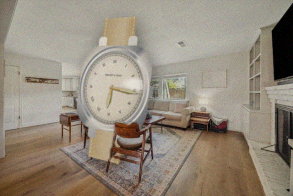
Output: 6h16
